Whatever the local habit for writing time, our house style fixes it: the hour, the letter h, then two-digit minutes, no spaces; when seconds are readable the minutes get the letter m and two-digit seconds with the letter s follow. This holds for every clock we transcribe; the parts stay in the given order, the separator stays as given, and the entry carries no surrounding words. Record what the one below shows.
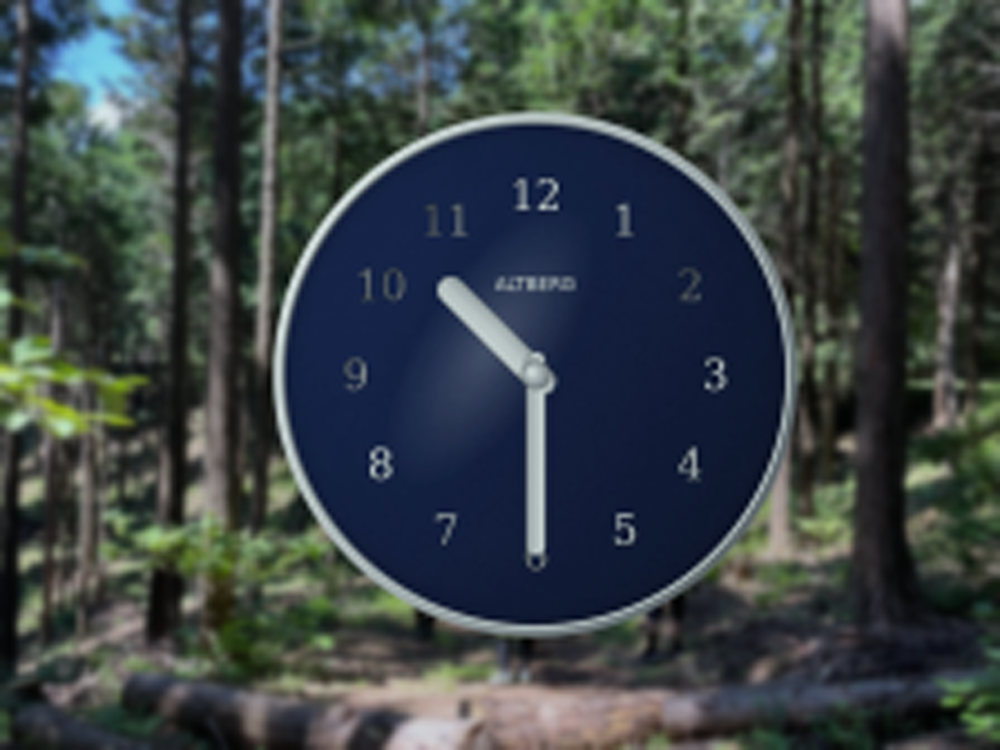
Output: 10h30
